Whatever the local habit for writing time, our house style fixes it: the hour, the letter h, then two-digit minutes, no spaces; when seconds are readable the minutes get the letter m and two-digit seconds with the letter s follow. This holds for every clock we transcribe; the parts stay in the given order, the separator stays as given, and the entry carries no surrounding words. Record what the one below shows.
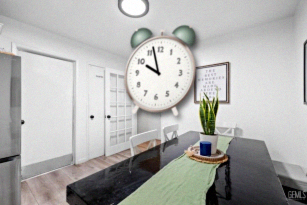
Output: 9h57
